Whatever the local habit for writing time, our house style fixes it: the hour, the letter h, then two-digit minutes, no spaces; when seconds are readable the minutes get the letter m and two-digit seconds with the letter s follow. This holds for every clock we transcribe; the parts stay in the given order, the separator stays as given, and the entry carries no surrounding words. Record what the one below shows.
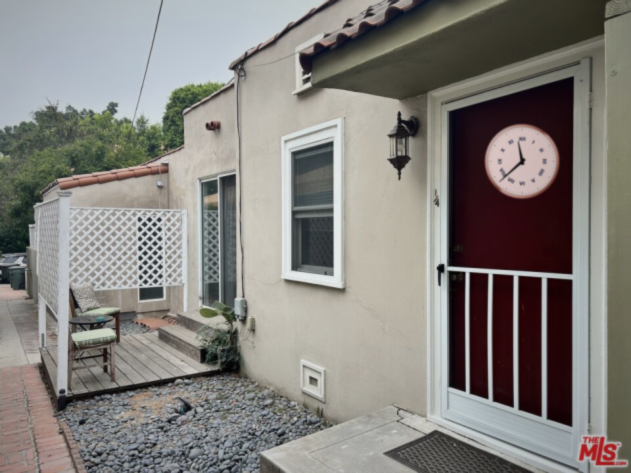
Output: 11h38
